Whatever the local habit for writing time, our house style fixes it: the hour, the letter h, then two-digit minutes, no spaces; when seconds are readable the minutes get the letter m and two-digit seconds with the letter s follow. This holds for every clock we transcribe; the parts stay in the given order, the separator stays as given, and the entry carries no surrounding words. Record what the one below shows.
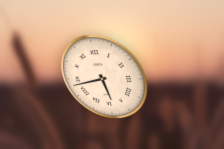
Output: 5h43
